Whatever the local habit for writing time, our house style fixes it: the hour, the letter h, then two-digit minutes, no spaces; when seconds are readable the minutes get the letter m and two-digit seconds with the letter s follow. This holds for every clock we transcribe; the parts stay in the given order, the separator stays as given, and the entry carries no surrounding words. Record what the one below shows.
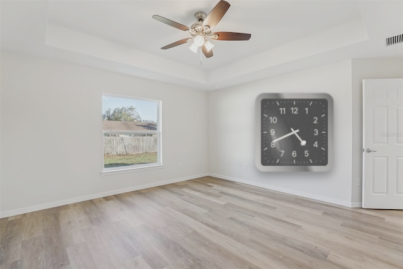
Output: 4h41
